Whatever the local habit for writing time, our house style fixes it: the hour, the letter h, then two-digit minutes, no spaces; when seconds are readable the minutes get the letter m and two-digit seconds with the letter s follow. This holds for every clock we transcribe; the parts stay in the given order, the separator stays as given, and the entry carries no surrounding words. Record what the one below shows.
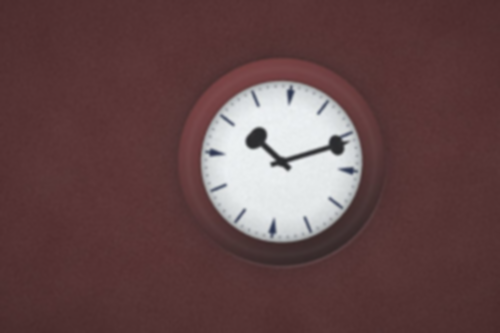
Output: 10h11
